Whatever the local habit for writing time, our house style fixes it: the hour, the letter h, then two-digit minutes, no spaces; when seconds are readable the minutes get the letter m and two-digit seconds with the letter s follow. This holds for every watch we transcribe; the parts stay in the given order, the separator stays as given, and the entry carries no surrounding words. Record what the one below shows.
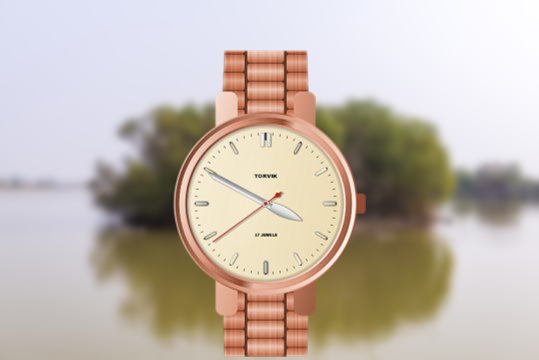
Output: 3h49m39s
